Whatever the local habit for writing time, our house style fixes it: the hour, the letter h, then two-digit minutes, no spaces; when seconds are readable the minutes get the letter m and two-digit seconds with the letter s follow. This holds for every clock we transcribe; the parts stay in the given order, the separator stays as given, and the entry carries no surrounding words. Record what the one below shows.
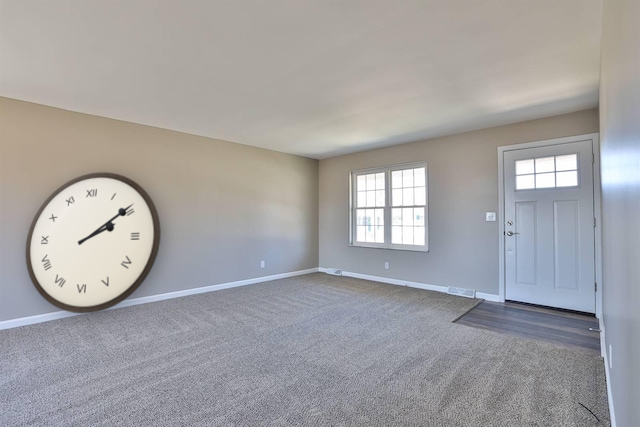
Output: 2h09
